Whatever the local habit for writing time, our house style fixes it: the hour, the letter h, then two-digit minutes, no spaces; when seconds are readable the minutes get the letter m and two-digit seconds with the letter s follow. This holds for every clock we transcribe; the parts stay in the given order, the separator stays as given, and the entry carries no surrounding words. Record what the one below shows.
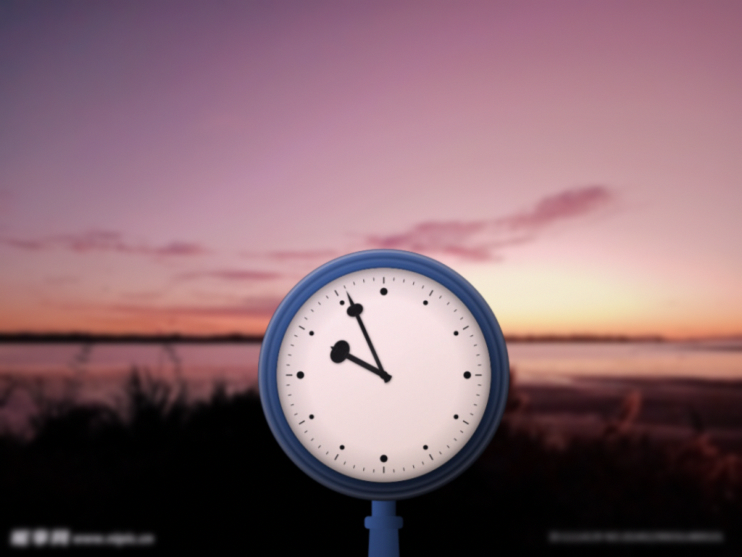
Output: 9h56
